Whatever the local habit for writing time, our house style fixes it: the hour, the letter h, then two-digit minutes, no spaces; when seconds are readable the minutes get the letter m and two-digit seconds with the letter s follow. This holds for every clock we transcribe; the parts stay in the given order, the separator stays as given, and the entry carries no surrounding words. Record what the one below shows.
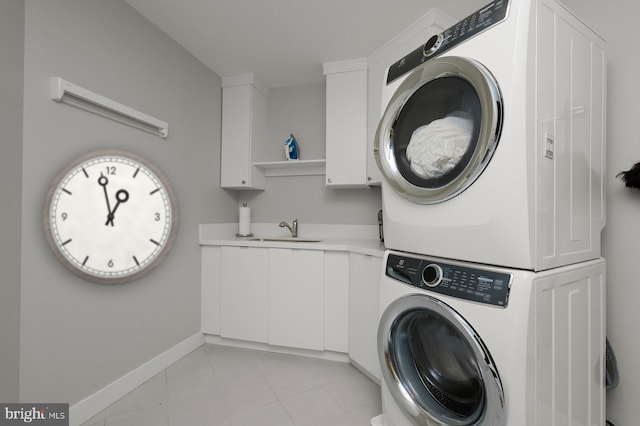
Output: 12h58
